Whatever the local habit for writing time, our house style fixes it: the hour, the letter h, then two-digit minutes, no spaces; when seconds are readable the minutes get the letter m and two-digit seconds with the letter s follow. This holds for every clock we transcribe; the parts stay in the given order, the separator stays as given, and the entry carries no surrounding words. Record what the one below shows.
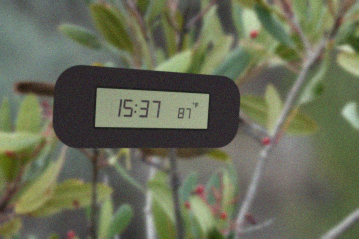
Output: 15h37
